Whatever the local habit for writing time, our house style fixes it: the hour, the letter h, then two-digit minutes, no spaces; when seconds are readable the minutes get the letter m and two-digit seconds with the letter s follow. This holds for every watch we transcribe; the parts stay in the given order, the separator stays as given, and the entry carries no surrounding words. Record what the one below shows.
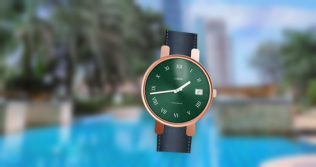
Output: 1h43
